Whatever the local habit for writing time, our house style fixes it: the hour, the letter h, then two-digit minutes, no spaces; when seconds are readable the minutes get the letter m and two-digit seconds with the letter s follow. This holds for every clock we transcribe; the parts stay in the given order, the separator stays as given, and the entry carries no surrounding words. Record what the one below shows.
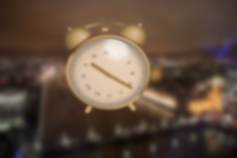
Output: 10h21
